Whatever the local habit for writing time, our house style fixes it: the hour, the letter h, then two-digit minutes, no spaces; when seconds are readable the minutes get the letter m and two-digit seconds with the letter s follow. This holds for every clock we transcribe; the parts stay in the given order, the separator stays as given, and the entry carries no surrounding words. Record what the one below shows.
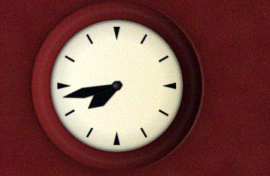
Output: 7h43
